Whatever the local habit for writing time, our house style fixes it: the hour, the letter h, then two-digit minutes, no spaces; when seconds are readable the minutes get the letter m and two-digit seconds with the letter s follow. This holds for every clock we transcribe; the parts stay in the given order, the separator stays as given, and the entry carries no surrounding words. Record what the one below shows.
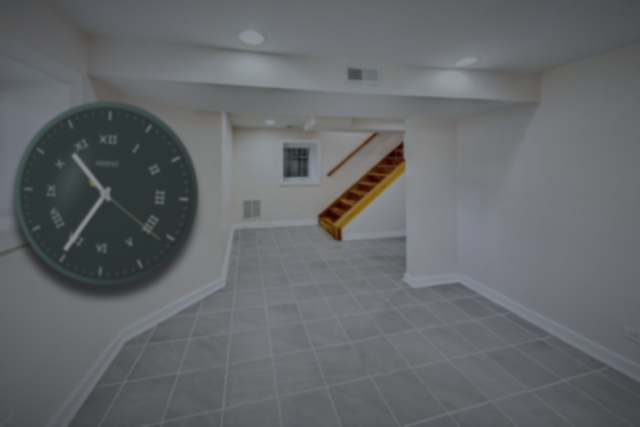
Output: 10h35m21s
